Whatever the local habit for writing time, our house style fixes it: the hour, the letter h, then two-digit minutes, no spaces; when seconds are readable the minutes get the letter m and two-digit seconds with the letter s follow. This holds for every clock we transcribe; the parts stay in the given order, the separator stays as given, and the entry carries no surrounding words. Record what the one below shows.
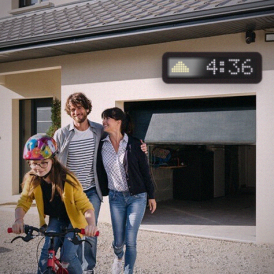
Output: 4h36
